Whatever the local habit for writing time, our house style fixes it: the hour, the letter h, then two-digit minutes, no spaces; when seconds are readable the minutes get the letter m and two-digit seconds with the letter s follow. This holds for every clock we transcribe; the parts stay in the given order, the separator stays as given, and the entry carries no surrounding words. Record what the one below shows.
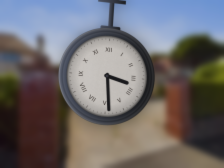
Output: 3h29
